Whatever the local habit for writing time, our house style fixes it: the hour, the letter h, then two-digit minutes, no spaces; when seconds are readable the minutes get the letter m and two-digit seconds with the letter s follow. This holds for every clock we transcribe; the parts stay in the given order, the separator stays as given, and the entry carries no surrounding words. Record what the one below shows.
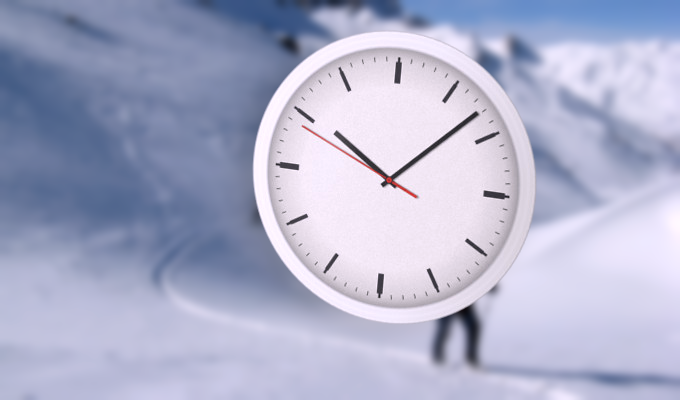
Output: 10h07m49s
